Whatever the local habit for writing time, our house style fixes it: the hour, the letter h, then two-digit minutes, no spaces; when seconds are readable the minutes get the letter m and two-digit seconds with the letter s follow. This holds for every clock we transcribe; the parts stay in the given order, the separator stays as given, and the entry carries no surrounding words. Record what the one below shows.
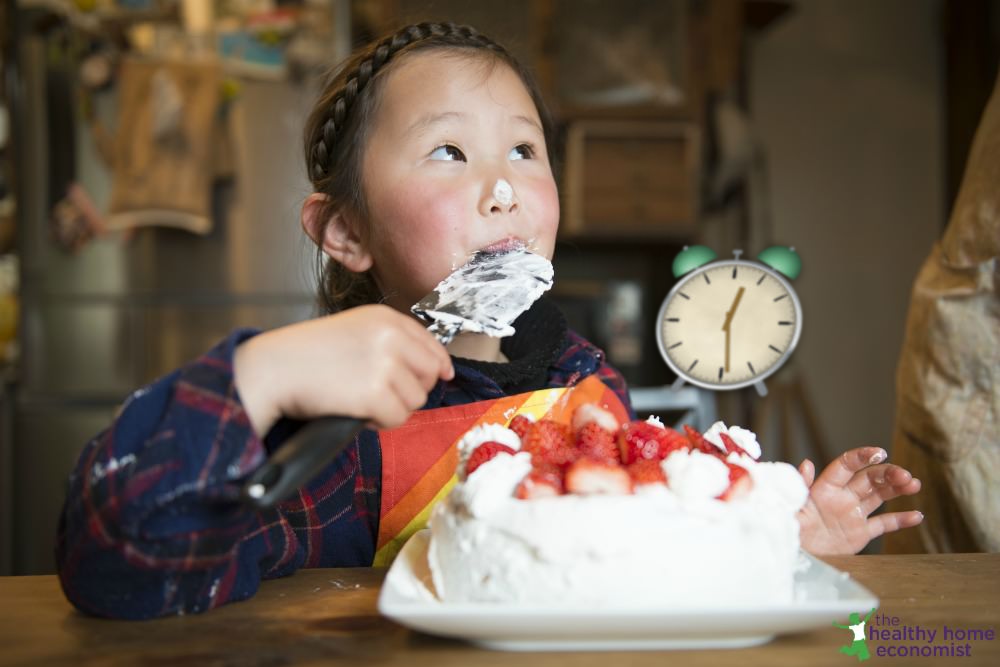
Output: 12h29
